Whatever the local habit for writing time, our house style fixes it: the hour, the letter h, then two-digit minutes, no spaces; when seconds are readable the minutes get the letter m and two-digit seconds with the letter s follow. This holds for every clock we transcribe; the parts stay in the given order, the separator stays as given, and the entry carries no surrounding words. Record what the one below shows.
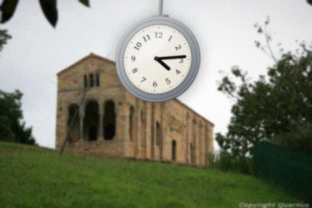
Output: 4h14
